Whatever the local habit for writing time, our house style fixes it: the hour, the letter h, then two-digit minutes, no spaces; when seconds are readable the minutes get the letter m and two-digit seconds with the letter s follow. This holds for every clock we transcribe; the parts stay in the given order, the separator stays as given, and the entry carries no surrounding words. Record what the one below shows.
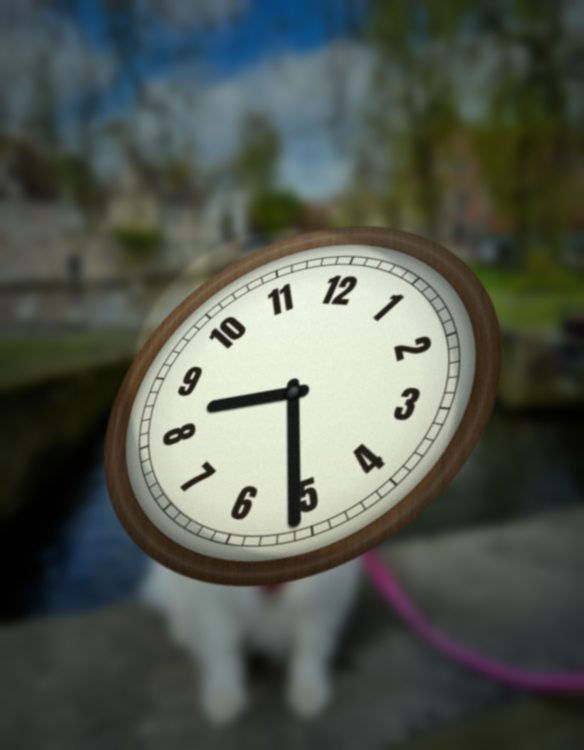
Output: 8h26
